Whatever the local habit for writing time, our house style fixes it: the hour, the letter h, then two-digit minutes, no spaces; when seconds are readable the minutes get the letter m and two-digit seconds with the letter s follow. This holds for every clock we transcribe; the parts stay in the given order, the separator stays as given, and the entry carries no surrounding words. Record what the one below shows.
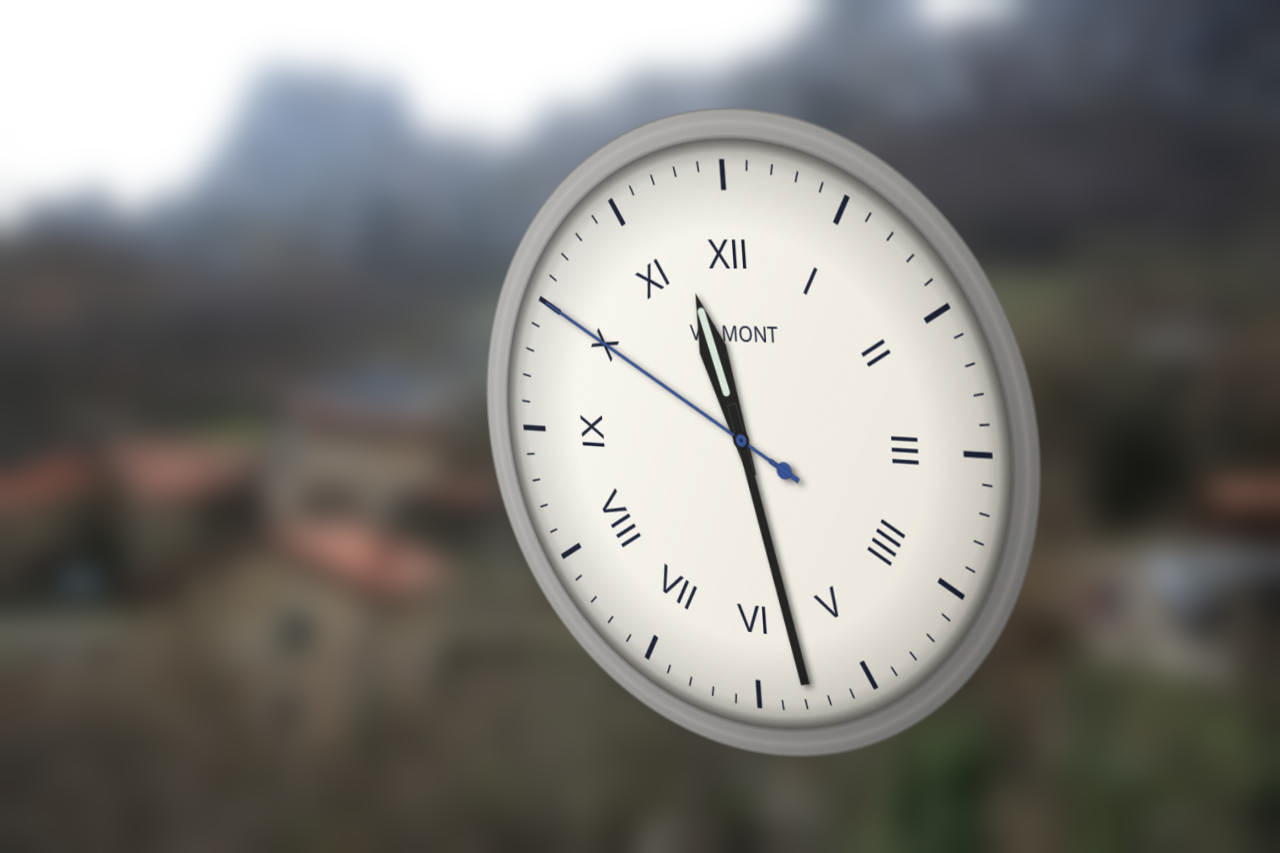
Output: 11h27m50s
